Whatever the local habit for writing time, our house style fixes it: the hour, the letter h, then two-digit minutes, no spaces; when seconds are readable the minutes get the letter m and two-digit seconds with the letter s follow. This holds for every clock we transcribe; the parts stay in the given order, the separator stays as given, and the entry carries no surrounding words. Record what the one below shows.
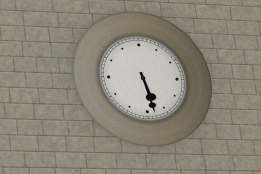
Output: 5h28
